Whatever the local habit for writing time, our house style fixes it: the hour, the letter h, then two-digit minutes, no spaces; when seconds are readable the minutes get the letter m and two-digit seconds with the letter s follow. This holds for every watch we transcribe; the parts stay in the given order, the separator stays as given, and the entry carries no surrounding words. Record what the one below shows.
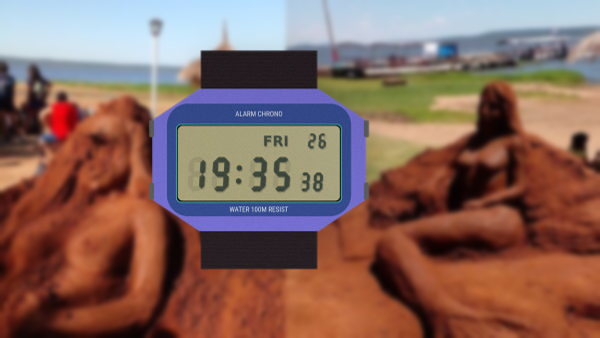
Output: 19h35m38s
